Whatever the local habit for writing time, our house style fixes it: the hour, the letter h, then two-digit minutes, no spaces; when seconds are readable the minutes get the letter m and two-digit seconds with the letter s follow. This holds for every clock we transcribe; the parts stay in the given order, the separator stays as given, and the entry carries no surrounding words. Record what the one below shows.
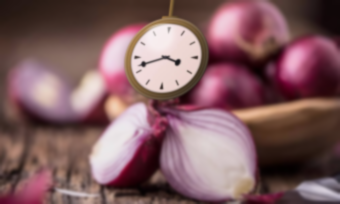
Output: 3h42
